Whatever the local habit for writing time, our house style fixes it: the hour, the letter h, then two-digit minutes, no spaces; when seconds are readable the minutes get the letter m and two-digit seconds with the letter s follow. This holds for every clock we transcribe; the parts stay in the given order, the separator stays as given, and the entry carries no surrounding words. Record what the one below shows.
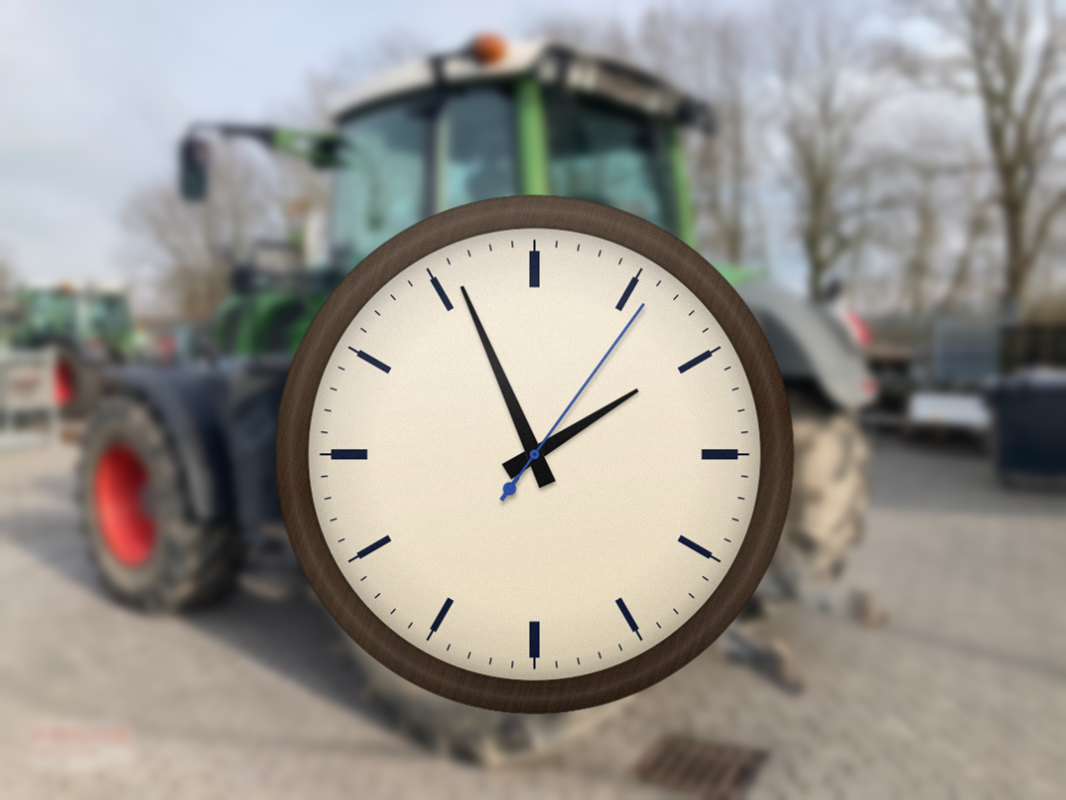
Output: 1h56m06s
